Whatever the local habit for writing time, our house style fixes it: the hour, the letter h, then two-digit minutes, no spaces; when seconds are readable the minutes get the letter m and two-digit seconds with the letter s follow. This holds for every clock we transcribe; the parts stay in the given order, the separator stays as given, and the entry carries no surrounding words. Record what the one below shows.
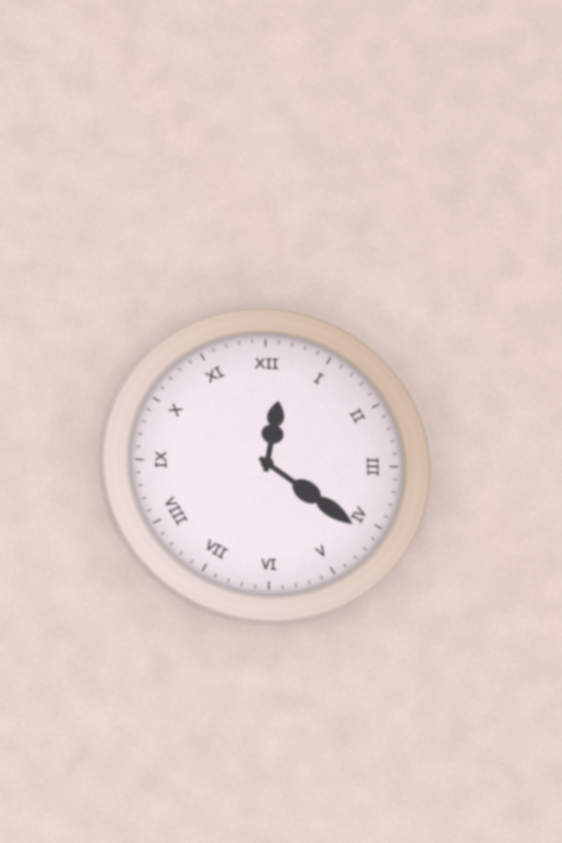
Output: 12h21
